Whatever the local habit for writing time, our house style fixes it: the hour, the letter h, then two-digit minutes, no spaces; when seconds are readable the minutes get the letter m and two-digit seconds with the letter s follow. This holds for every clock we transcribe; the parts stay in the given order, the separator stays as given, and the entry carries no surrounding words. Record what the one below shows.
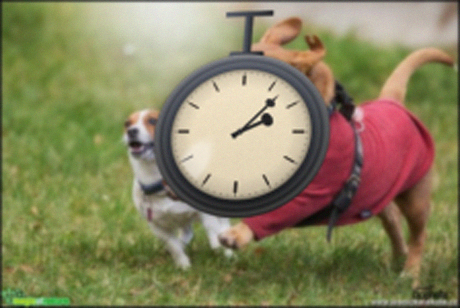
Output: 2h07
